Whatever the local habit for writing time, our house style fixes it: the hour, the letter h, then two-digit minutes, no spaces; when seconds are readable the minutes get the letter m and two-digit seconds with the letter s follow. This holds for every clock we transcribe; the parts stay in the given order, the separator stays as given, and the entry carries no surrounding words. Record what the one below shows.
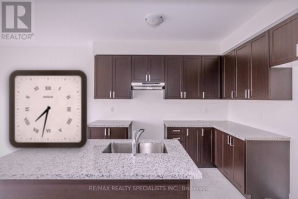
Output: 7h32
